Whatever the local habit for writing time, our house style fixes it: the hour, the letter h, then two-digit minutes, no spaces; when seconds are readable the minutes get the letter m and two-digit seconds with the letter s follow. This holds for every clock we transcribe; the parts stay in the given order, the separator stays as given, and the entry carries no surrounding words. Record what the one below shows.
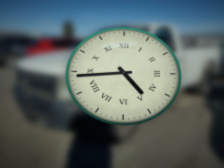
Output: 4h44
